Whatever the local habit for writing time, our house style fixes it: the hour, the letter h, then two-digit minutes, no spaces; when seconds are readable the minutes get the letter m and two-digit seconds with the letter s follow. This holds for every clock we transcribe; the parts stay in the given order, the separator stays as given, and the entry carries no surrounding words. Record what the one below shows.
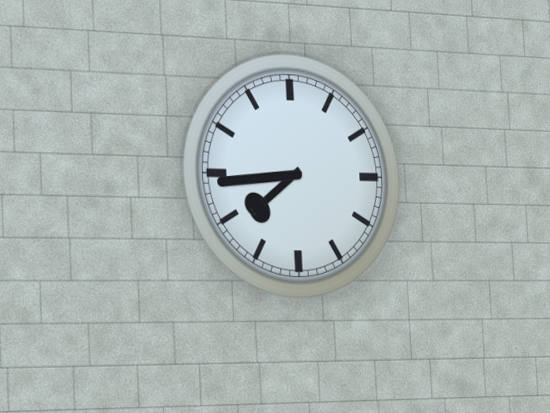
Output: 7h44
